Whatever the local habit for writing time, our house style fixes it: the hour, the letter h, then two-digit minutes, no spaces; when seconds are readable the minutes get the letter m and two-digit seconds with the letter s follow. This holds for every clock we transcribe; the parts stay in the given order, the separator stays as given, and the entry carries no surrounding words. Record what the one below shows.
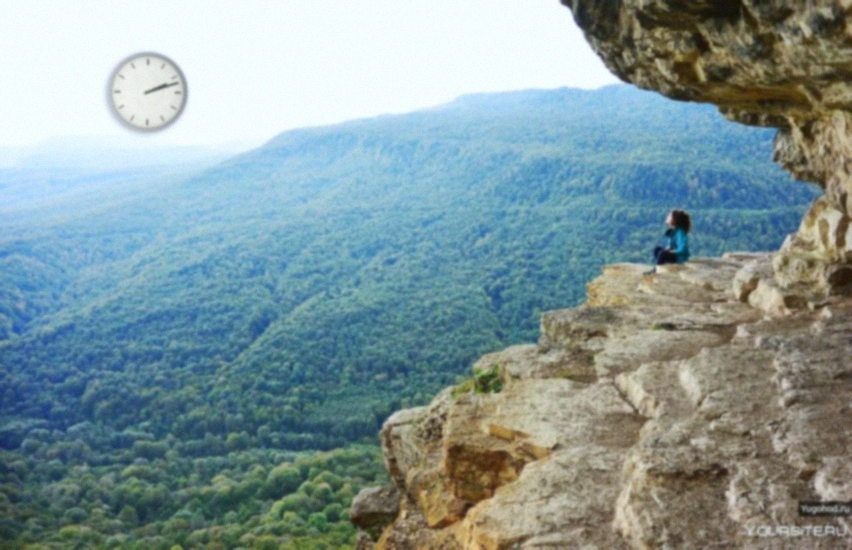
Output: 2h12
